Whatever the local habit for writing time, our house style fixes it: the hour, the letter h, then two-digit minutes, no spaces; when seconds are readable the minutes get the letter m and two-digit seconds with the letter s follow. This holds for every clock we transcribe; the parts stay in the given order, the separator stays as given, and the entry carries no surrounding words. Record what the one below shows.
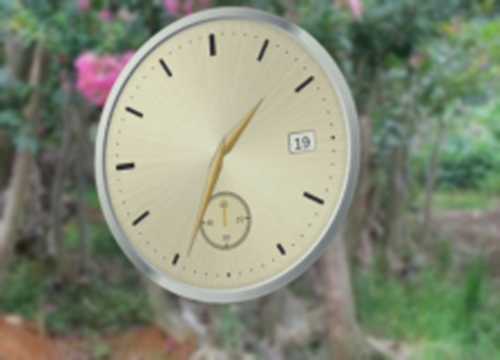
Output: 1h34
